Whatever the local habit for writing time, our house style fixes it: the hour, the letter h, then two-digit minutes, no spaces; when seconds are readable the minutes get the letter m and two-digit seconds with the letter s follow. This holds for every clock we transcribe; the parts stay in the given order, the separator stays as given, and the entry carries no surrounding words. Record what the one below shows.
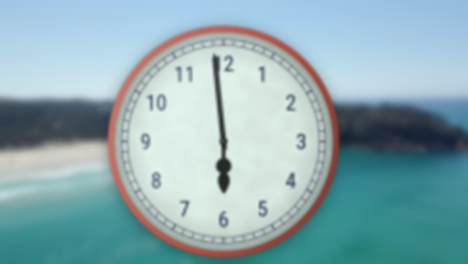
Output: 5h59
